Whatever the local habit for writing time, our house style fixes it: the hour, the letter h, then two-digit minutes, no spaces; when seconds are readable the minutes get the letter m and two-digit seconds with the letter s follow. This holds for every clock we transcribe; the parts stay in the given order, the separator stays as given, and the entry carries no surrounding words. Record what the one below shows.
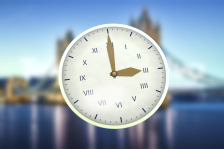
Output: 3h00
